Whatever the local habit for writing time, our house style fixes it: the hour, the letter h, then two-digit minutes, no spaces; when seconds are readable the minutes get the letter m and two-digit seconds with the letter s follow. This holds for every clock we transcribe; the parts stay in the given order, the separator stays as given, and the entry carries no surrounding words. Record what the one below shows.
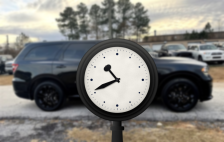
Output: 10h41
